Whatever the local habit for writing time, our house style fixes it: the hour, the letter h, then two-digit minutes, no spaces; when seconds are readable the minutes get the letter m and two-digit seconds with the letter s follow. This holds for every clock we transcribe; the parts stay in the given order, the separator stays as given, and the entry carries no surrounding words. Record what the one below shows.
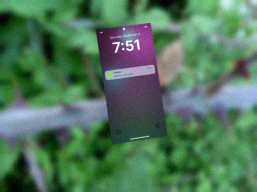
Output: 7h51
